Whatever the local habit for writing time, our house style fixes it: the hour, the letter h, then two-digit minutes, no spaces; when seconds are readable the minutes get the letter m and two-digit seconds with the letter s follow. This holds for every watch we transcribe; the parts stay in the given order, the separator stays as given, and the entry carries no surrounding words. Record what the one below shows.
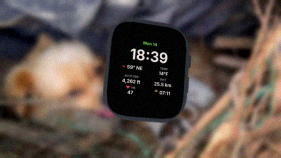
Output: 18h39
